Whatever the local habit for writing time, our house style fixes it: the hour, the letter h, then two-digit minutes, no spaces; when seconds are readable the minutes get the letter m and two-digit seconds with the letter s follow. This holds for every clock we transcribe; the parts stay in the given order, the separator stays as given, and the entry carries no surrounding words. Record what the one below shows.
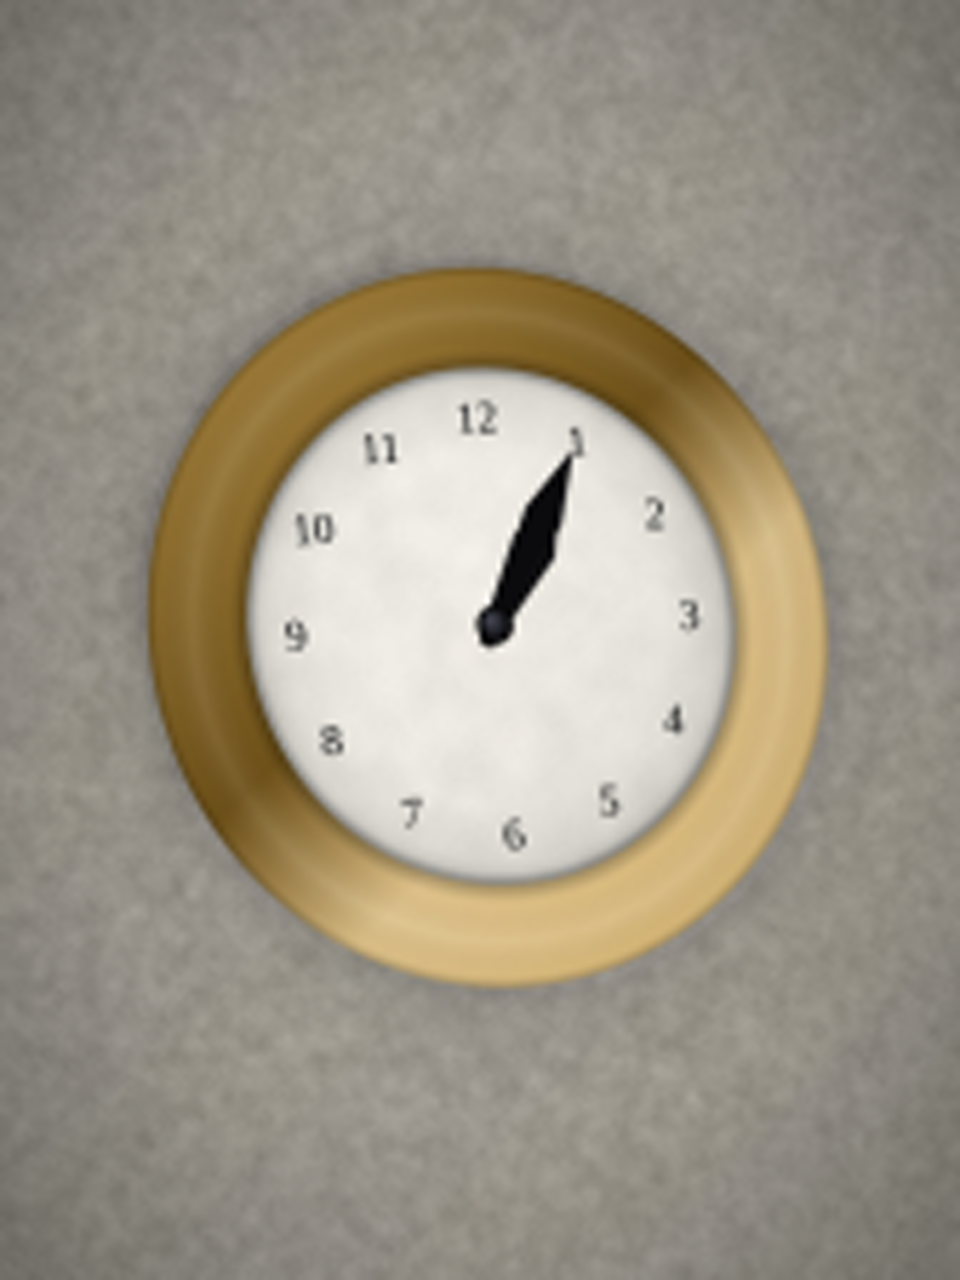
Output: 1h05
